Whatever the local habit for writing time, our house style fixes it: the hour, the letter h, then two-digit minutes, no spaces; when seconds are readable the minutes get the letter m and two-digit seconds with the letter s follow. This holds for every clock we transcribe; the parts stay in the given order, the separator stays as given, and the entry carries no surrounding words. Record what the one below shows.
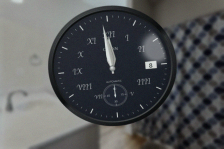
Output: 11h59
